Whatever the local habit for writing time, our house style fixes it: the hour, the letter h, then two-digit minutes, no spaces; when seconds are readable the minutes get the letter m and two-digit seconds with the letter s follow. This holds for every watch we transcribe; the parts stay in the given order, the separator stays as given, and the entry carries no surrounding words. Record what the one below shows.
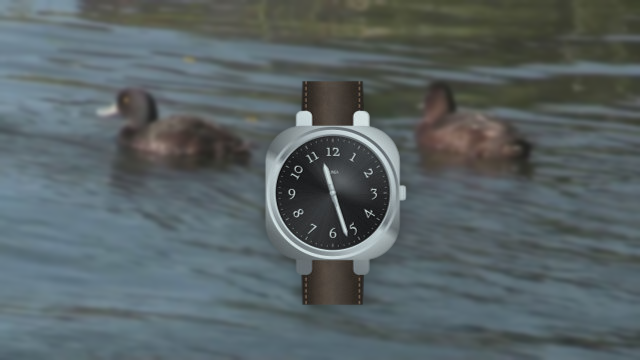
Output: 11h27
